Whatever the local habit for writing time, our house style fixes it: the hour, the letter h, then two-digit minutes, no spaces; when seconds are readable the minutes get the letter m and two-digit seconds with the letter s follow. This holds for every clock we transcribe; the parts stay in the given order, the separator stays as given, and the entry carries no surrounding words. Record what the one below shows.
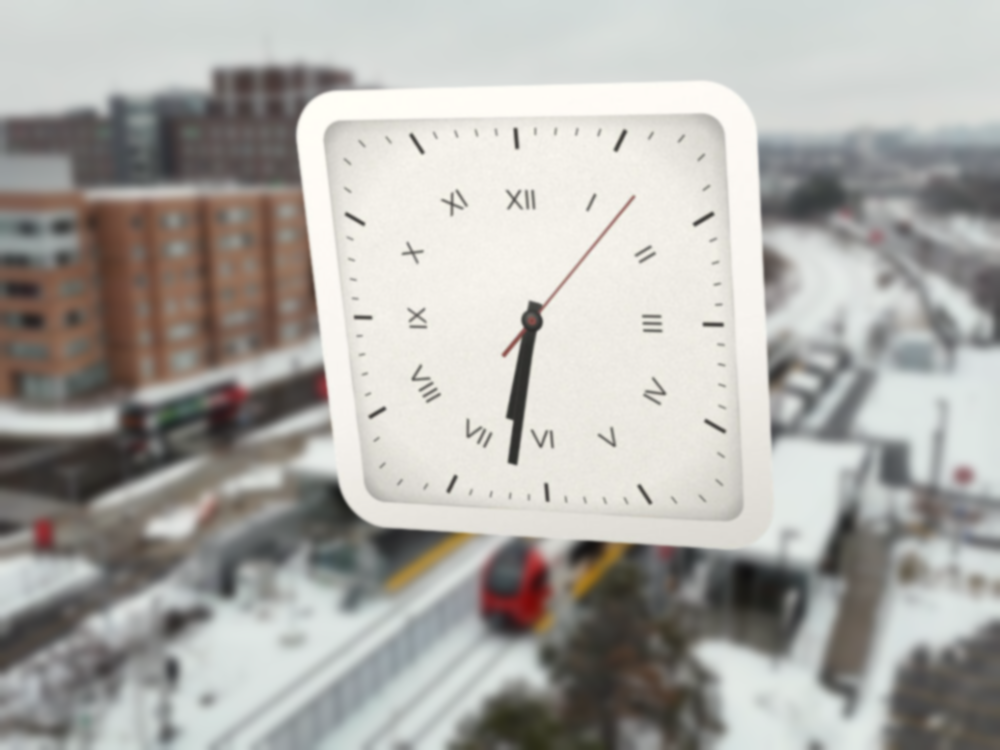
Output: 6h32m07s
